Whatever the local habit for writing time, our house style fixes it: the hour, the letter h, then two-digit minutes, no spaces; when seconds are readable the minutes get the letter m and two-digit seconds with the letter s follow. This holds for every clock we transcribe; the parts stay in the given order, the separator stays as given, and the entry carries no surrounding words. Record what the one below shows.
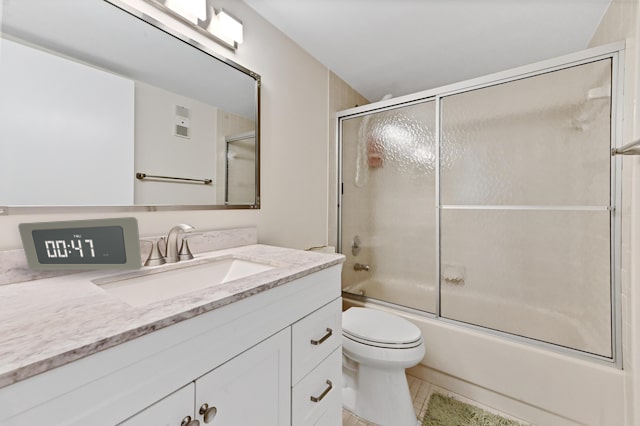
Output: 0h47
